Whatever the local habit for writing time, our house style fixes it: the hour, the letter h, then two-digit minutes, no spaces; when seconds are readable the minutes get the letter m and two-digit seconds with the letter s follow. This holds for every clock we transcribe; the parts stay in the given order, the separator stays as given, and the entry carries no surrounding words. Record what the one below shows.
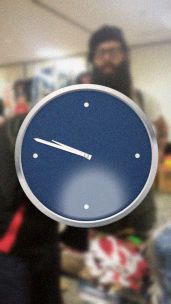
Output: 9h48
